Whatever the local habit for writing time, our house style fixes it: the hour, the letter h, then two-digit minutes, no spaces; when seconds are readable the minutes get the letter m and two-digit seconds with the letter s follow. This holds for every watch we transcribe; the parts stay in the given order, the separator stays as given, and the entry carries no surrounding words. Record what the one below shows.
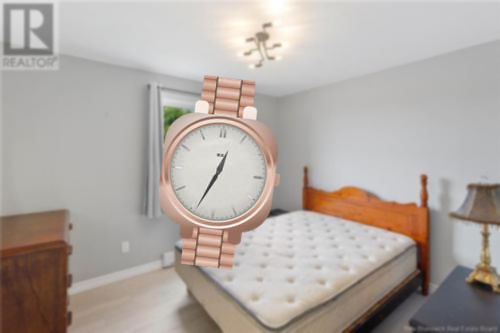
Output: 12h34
